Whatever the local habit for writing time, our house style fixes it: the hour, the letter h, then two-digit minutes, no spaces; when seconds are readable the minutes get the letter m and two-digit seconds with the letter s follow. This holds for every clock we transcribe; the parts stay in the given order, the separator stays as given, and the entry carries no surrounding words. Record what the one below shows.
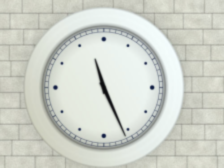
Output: 11h26
